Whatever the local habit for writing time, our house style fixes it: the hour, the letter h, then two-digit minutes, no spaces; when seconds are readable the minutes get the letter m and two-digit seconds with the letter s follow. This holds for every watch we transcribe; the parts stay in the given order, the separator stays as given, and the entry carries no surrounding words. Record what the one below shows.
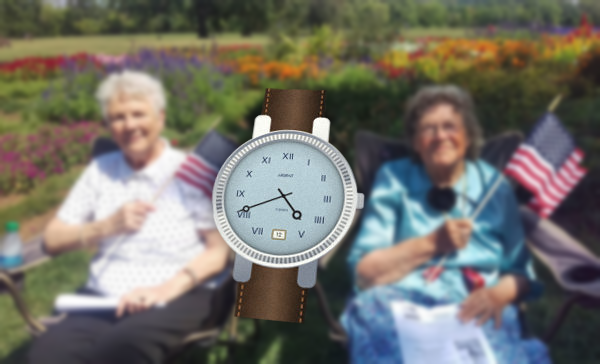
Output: 4h41
